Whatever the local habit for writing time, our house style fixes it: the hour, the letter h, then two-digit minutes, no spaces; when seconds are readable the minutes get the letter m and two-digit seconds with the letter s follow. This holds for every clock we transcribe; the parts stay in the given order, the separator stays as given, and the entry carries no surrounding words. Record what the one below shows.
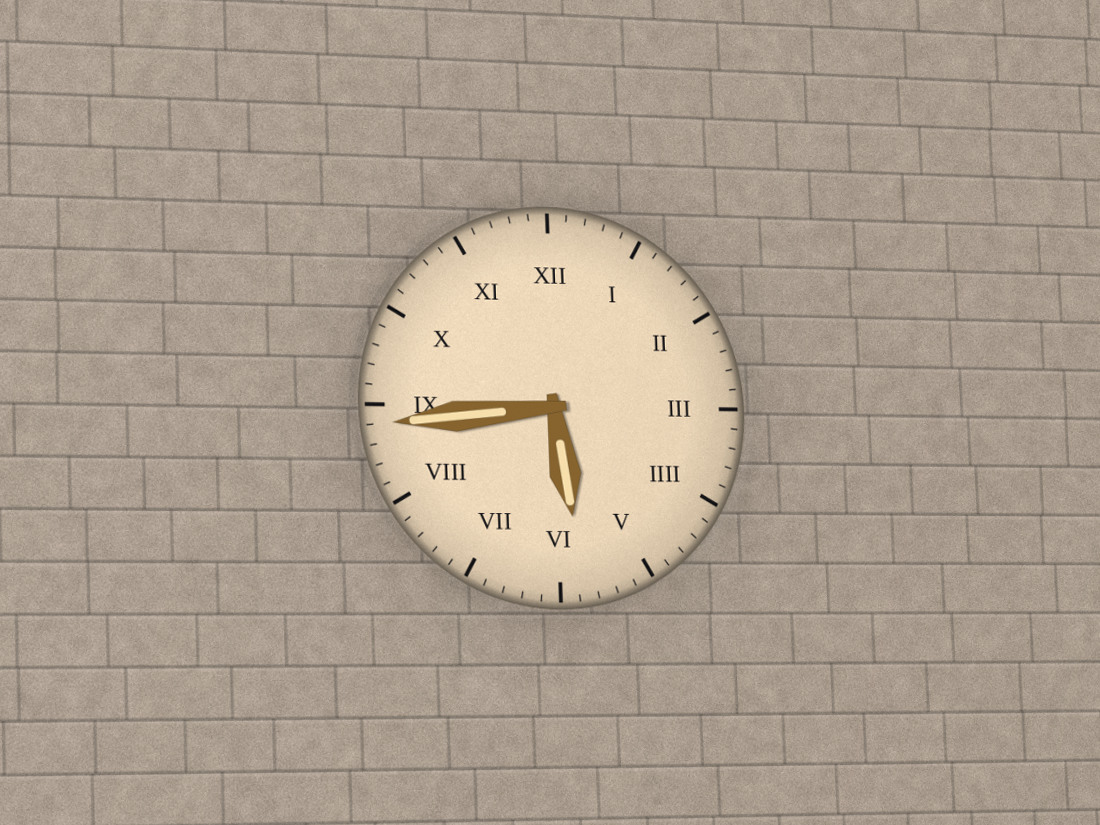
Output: 5h44
